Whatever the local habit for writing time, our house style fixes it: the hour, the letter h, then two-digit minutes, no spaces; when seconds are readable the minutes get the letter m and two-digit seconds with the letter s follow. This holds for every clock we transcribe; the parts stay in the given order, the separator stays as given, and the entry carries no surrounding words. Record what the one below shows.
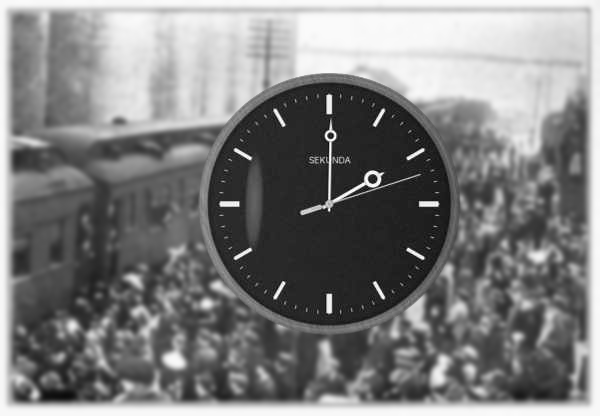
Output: 2h00m12s
